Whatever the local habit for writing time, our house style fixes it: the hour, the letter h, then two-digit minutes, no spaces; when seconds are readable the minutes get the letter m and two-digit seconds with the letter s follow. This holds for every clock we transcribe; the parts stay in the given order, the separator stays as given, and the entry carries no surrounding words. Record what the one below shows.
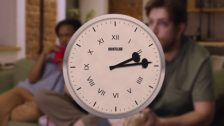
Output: 2h14
